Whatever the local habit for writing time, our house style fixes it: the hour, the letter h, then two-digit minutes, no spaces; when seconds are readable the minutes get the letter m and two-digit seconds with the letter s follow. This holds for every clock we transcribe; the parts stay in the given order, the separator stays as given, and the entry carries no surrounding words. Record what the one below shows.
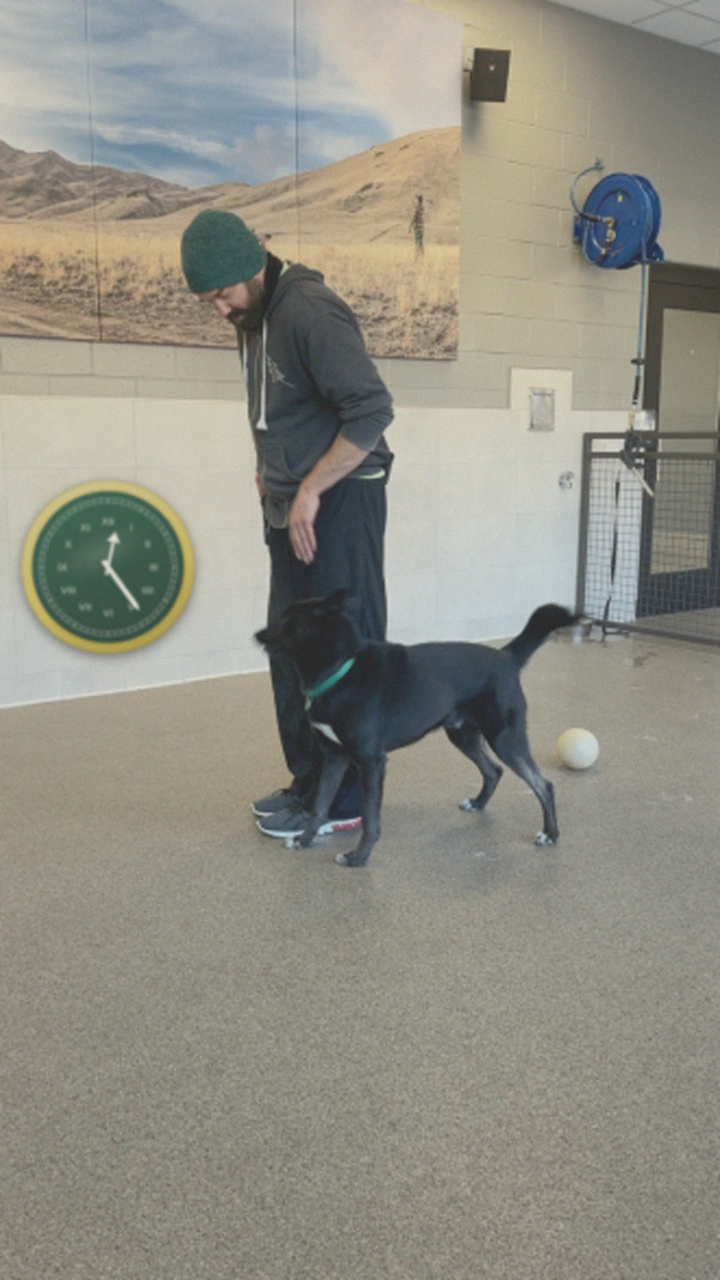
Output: 12h24
